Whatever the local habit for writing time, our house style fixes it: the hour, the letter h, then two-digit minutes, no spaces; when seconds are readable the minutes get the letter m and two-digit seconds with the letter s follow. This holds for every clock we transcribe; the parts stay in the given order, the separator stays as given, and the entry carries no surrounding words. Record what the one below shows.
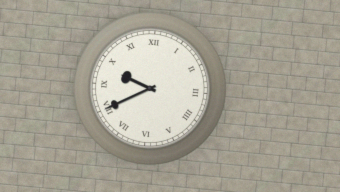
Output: 9h40
